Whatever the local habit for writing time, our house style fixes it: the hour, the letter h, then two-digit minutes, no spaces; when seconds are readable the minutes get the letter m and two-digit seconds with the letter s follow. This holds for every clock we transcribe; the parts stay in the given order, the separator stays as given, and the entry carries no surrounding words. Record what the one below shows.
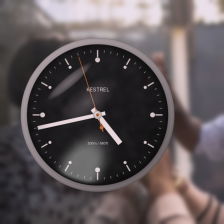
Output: 4h42m57s
